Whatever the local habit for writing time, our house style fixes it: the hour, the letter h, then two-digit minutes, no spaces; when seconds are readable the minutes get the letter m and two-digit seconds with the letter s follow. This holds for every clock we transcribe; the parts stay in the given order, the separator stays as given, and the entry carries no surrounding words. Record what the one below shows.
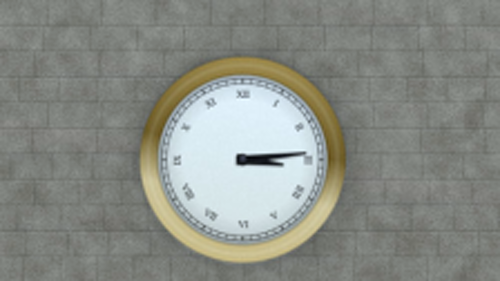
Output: 3h14
